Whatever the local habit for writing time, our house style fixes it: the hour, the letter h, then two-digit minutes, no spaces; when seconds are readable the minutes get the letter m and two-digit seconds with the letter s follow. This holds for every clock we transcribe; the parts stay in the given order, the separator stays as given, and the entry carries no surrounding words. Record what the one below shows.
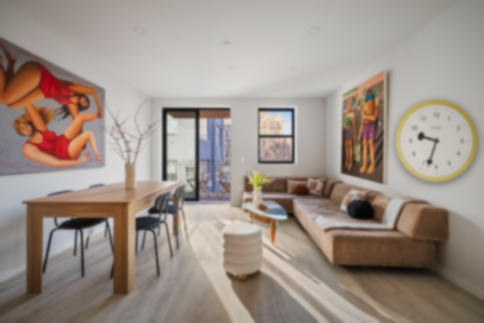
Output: 9h33
